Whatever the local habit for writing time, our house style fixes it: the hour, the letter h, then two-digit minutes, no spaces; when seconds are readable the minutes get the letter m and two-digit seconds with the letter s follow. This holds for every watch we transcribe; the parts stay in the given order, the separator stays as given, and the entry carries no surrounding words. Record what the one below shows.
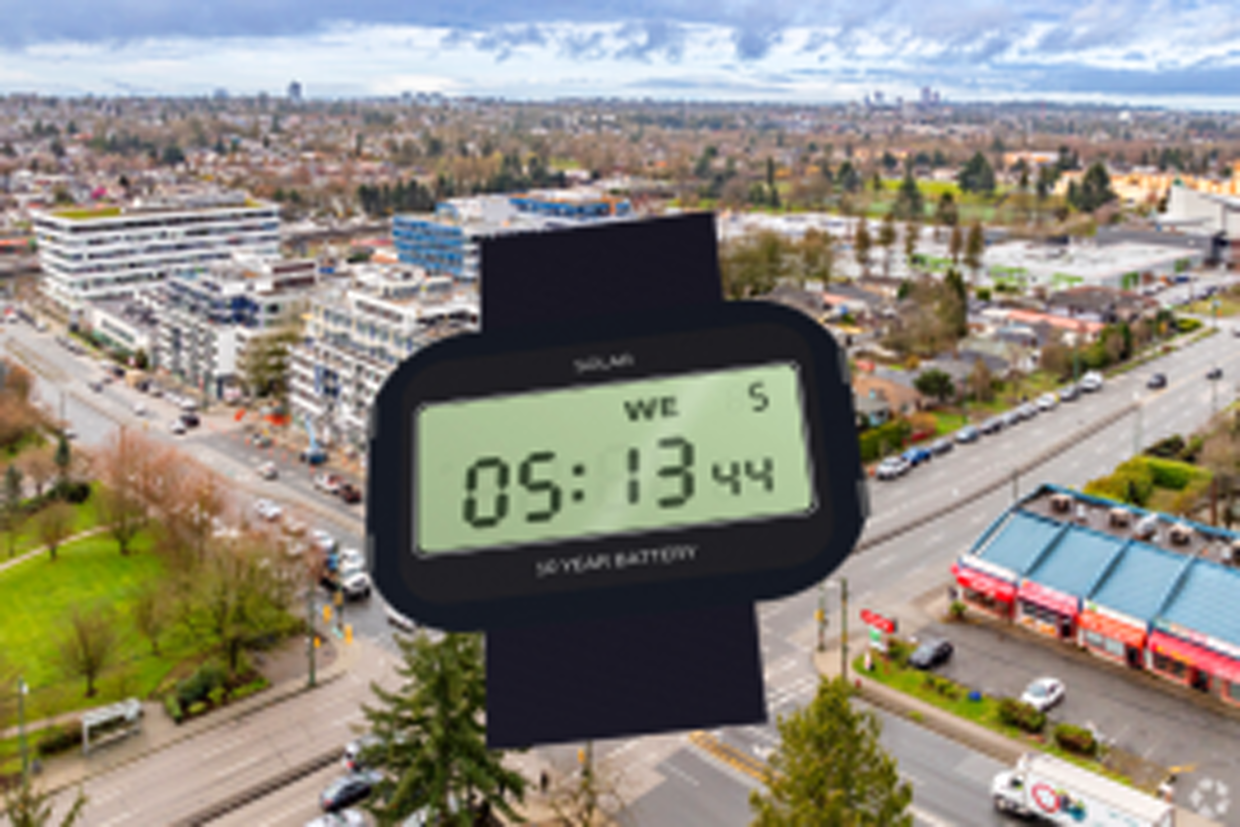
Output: 5h13m44s
